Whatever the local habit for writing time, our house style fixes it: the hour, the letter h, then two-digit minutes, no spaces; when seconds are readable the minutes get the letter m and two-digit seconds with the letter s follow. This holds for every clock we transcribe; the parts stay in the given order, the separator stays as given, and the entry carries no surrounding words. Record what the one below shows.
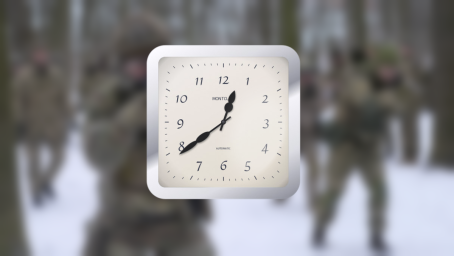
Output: 12h39
